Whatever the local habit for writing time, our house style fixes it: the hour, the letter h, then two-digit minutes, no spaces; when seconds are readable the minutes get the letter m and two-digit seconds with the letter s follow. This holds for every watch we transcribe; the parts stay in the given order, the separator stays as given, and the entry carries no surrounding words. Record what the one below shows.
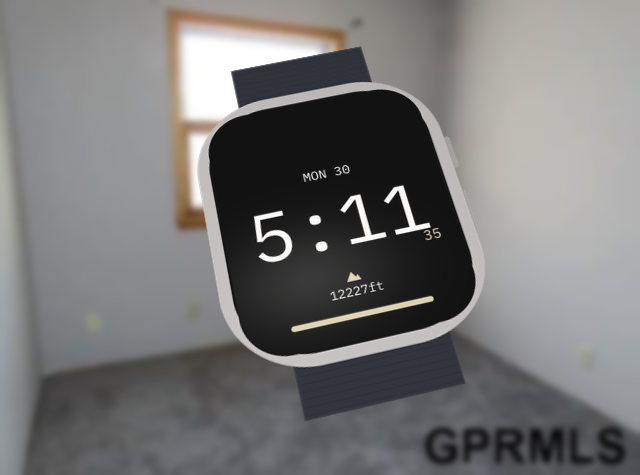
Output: 5h11m35s
